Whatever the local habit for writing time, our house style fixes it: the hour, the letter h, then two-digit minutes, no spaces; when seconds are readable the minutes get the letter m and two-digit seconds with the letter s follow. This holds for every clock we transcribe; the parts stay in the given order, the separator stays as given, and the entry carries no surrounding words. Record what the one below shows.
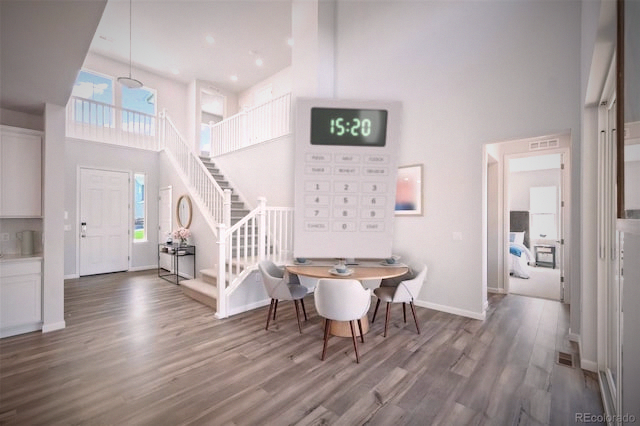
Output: 15h20
